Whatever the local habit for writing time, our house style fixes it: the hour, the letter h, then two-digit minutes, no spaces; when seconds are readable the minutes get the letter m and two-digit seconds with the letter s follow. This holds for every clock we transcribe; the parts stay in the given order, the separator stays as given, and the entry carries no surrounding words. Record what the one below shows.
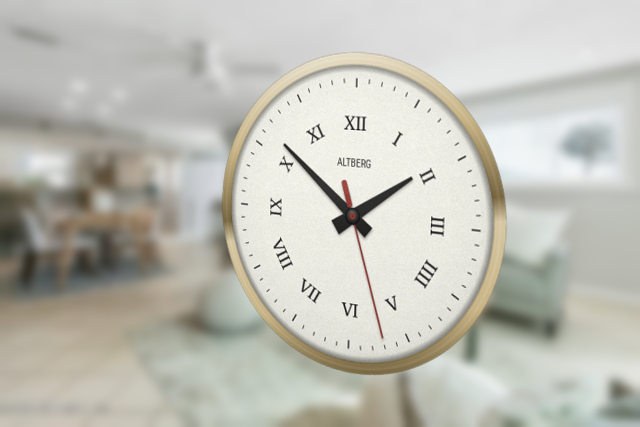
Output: 1h51m27s
